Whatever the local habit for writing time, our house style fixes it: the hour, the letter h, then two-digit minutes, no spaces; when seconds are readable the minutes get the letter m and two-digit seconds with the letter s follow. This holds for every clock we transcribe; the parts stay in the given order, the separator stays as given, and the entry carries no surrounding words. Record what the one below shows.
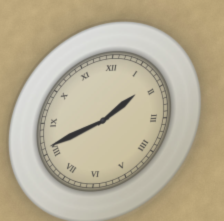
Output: 1h41
